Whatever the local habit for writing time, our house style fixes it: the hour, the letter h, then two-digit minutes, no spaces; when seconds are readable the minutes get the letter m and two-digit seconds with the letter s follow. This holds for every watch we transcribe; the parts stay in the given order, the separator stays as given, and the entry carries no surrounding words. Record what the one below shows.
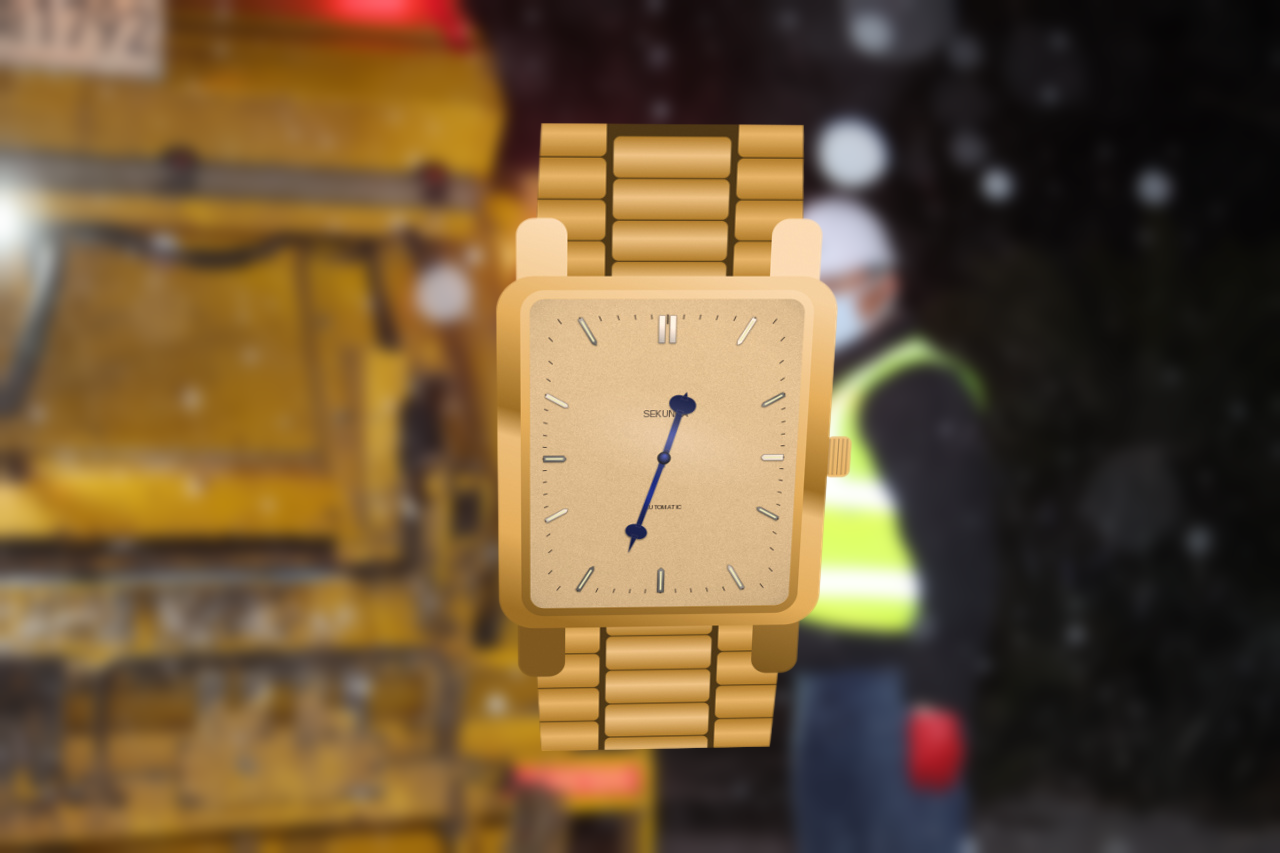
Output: 12h33
